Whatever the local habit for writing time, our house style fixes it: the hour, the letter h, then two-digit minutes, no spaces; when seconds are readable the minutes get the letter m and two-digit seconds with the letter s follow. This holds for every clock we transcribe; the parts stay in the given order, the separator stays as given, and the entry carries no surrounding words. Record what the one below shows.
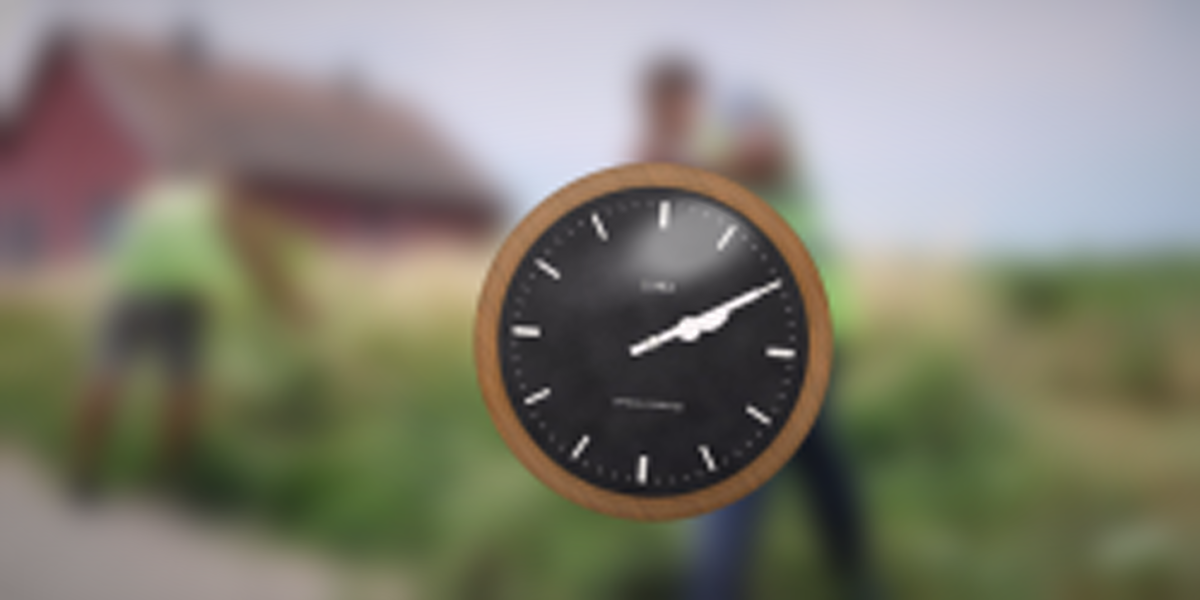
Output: 2h10
